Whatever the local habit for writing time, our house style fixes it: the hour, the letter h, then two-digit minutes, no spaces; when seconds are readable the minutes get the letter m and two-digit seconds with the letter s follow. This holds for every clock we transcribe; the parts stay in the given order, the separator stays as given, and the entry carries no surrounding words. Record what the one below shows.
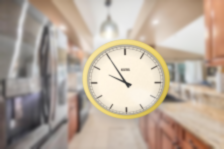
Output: 9h55
